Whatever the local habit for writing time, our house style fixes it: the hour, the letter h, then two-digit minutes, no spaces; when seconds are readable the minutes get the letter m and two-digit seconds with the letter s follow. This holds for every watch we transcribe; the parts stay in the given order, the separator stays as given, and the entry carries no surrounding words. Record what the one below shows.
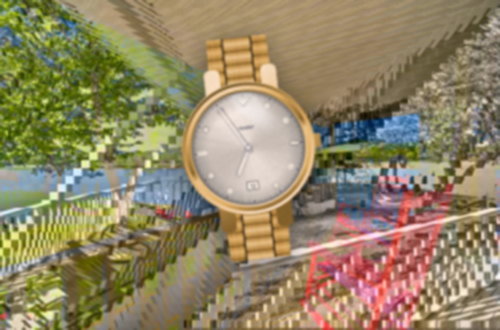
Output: 6h55
